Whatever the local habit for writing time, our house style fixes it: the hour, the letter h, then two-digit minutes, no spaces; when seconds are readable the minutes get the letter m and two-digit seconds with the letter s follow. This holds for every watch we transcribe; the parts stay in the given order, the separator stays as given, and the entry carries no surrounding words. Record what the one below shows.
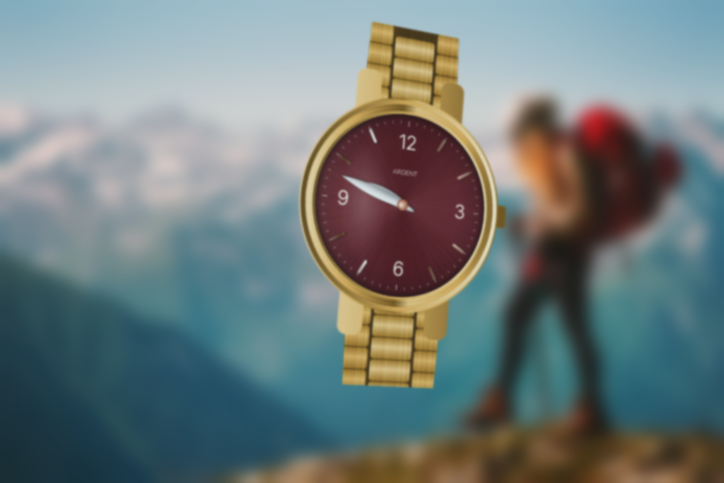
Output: 9h48
